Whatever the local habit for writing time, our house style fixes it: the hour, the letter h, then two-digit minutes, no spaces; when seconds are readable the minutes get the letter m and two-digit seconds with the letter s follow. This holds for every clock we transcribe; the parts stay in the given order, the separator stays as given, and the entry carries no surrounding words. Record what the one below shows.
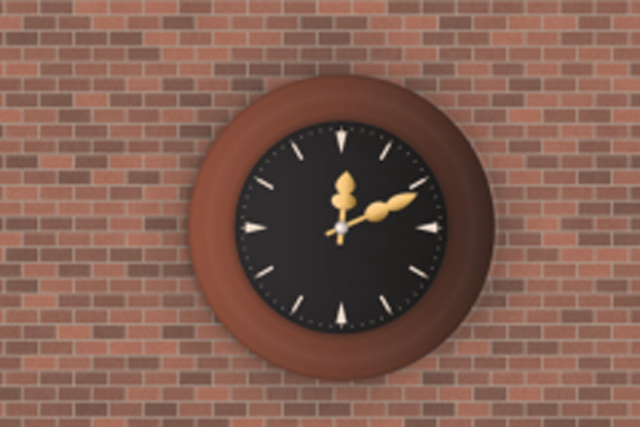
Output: 12h11
